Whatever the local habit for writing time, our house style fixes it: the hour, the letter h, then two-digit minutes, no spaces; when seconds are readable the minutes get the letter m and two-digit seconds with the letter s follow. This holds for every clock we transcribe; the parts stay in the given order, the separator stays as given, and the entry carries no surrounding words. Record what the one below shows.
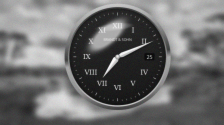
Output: 7h11
